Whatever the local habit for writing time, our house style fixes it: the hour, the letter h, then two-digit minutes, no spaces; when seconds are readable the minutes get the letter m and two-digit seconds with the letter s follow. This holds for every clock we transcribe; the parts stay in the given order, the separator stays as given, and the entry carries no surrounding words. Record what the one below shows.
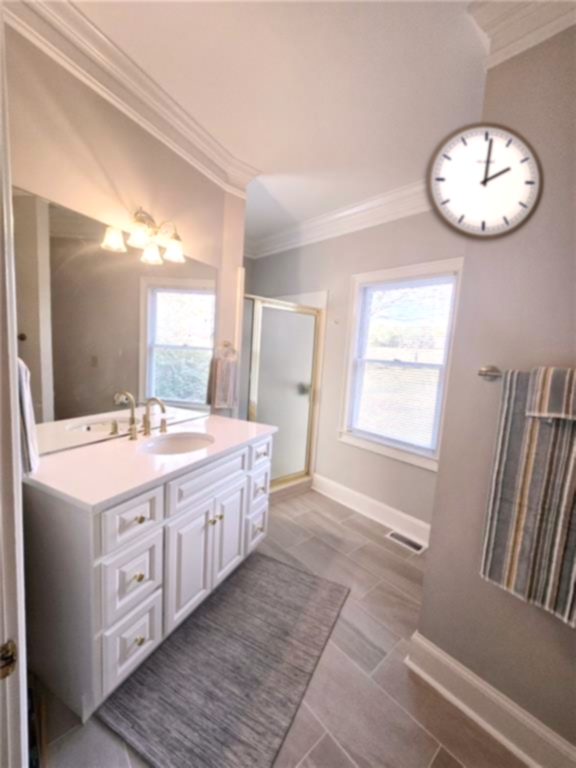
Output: 2h01
